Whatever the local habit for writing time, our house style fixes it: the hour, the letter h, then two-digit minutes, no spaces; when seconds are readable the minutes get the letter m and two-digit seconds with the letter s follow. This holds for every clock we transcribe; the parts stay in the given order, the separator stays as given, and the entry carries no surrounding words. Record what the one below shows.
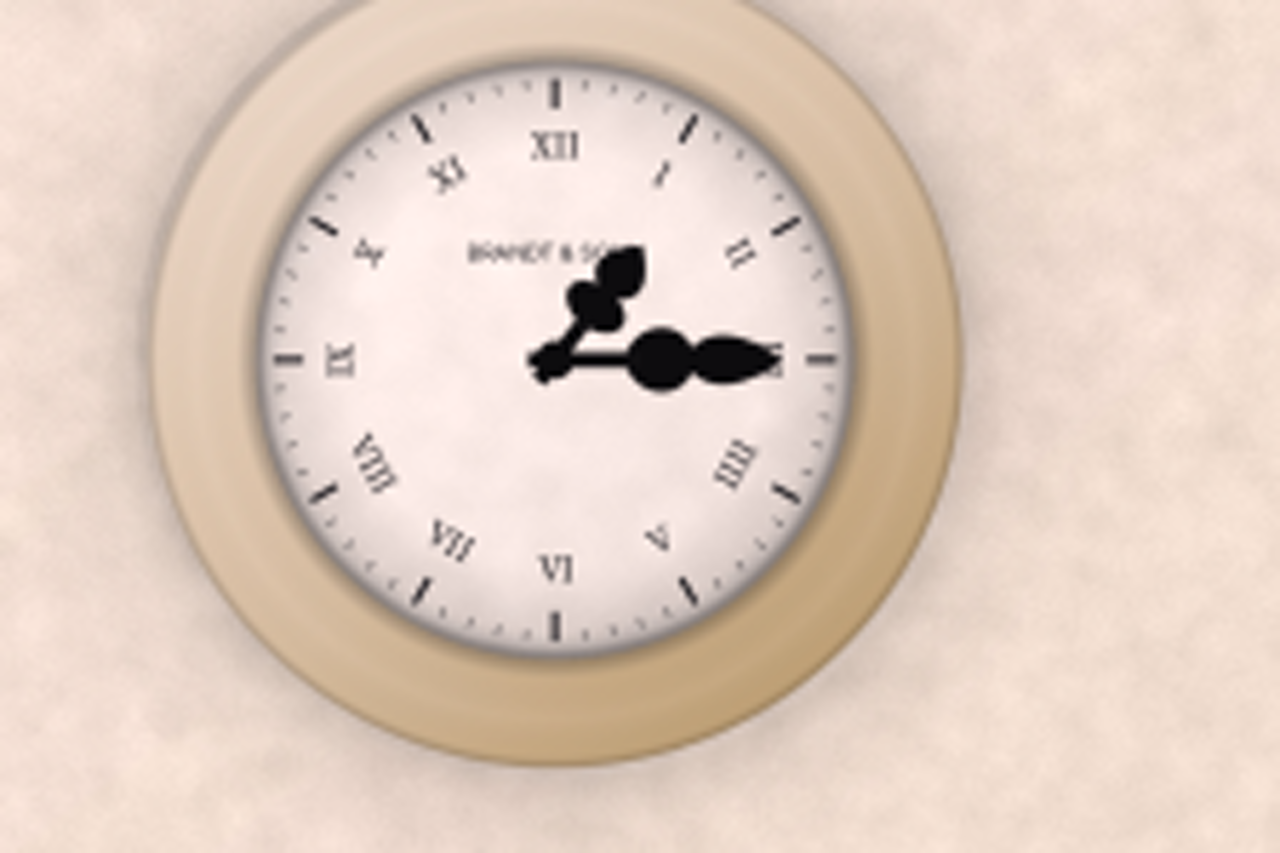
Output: 1h15
